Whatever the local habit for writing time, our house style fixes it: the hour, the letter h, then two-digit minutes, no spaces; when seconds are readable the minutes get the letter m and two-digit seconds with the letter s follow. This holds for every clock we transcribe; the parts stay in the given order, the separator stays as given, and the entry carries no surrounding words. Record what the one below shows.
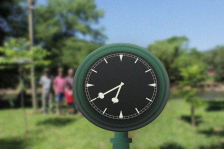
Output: 6h40
